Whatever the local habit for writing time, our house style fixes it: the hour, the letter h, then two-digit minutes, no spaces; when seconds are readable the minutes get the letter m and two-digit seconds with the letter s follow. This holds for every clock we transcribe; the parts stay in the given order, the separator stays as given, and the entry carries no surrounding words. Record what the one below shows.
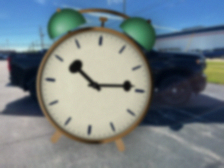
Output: 10h14
